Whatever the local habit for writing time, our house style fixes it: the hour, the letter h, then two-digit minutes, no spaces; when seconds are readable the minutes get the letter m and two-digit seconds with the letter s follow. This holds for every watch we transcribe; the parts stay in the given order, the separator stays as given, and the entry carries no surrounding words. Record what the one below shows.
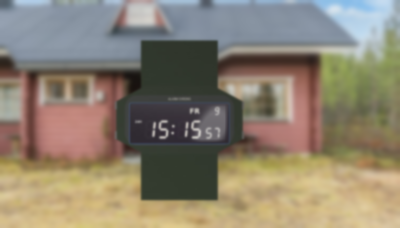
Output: 15h15m57s
